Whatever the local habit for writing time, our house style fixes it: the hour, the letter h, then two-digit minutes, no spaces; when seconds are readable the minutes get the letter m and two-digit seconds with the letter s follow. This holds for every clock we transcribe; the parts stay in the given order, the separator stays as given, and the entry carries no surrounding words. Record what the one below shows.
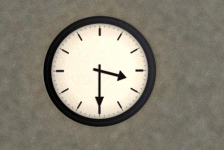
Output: 3h30
